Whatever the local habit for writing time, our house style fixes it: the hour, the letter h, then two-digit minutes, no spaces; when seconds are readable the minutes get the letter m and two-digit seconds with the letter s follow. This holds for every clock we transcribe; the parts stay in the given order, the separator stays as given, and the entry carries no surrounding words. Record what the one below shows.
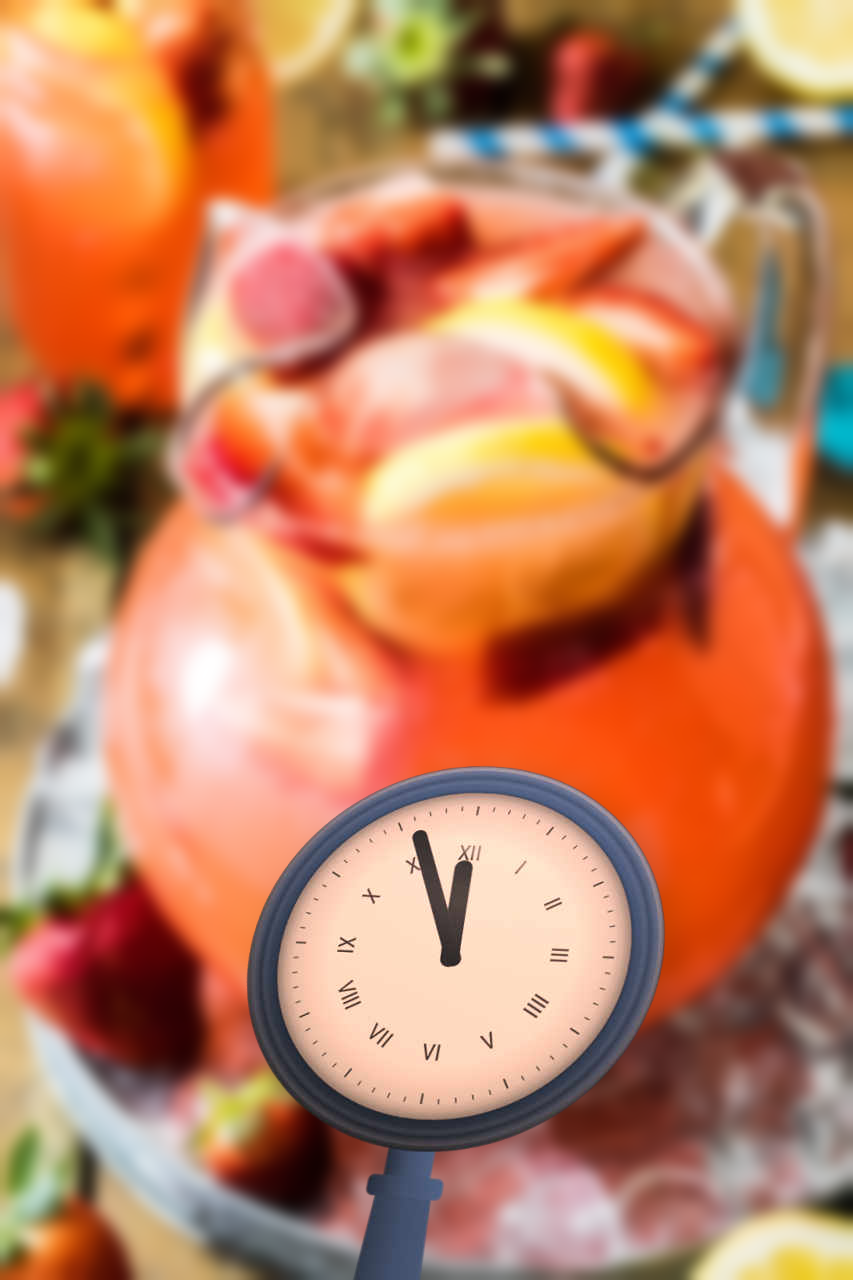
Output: 11h56
